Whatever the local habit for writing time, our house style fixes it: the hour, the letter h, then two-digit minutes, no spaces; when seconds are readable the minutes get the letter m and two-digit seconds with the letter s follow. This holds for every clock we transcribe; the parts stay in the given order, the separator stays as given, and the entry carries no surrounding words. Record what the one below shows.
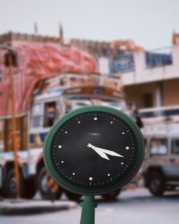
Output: 4h18
